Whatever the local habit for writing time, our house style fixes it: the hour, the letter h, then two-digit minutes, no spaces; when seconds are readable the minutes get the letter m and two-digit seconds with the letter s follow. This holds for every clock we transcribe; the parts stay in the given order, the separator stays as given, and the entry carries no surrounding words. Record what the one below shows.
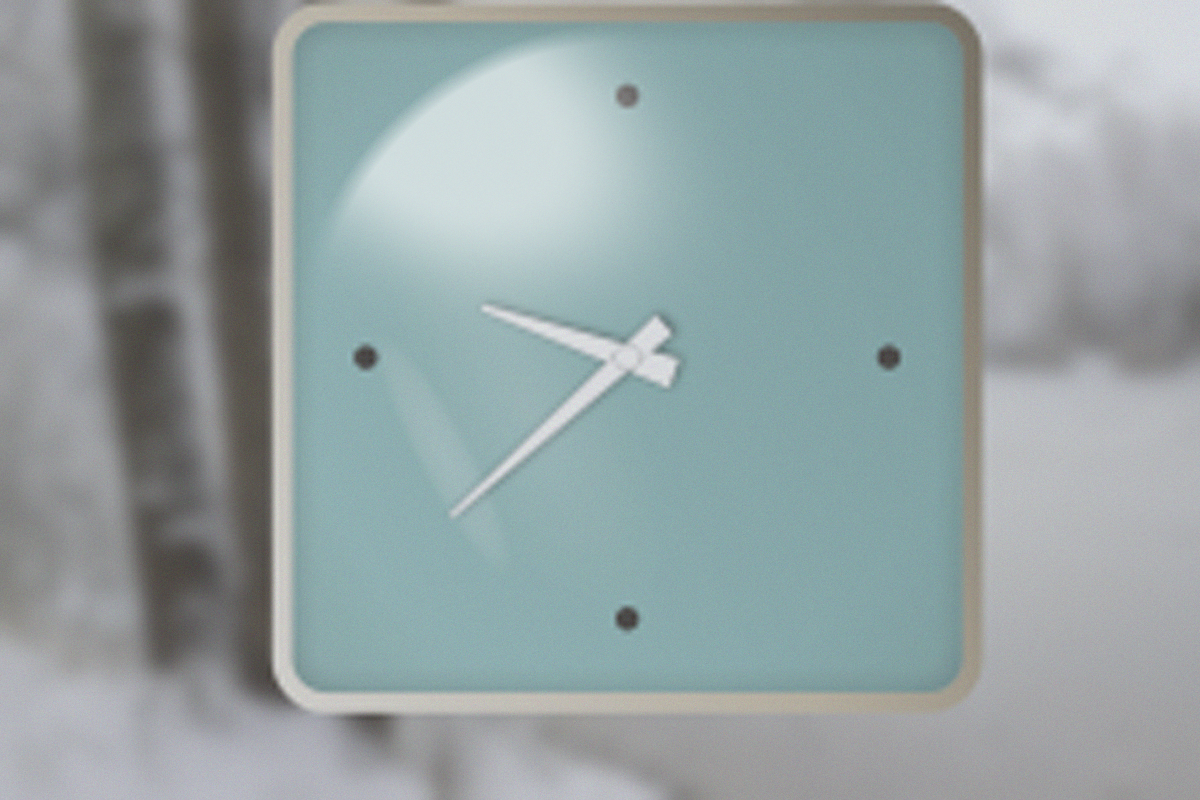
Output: 9h38
